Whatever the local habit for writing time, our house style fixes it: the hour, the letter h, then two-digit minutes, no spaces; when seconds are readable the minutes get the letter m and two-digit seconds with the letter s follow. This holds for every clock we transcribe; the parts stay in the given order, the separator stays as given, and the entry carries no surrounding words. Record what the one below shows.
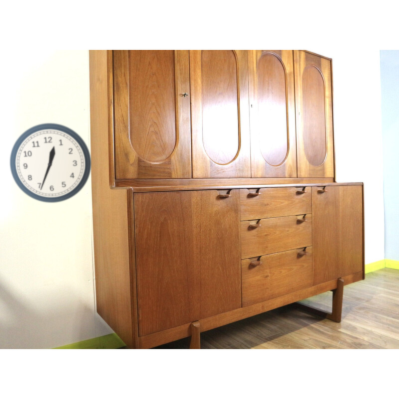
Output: 12h34
